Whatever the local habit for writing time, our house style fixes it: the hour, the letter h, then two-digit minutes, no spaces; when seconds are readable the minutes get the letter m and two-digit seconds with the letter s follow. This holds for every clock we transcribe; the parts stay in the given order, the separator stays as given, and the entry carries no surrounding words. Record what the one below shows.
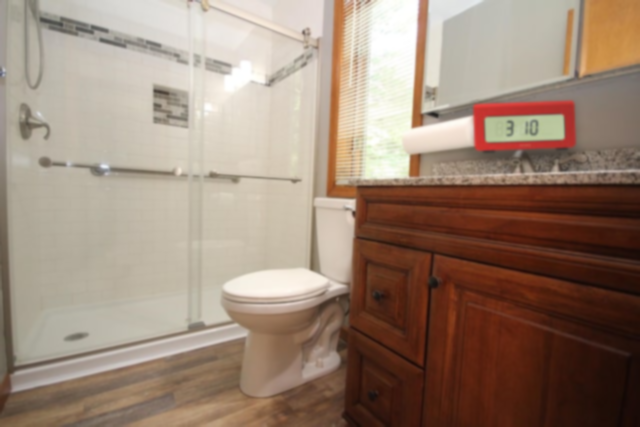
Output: 3h10
